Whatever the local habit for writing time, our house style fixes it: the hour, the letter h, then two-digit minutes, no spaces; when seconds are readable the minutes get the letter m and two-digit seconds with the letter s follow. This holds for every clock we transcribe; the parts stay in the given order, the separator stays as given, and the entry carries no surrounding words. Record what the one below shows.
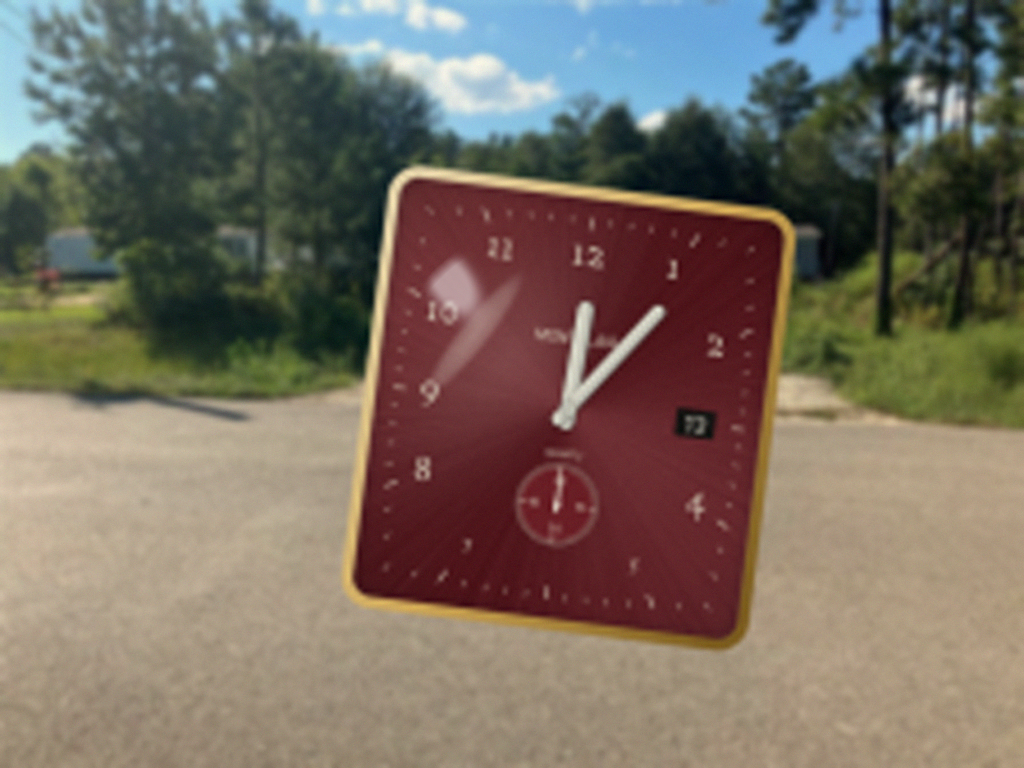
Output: 12h06
